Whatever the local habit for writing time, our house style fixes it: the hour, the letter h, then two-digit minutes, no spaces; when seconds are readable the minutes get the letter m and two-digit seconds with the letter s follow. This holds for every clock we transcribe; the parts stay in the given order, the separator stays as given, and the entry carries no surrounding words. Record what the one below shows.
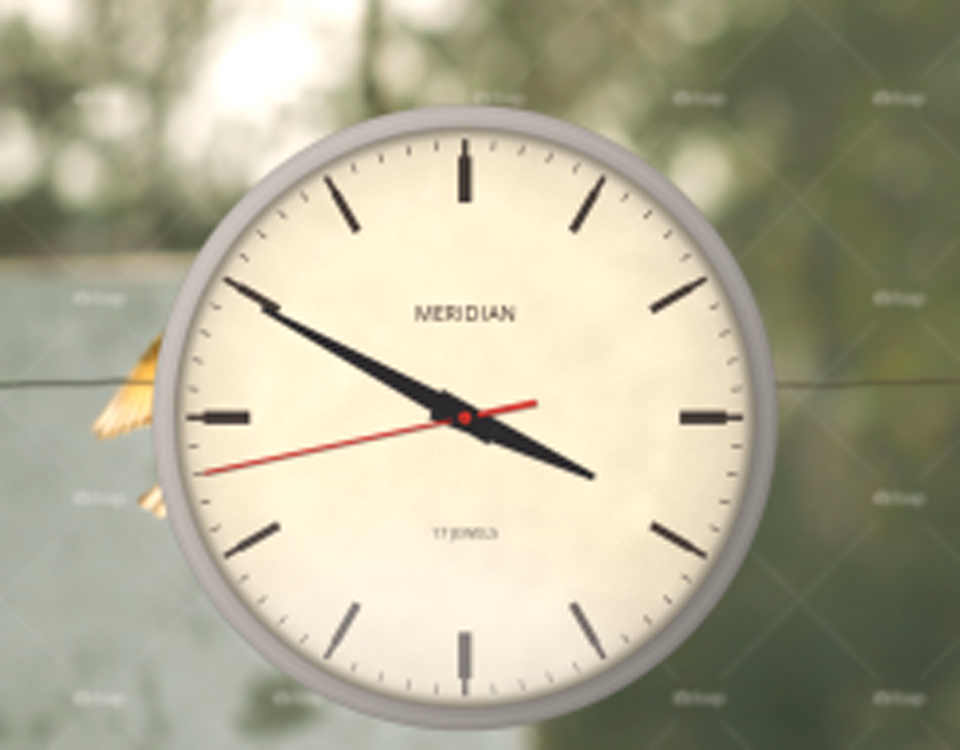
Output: 3h49m43s
